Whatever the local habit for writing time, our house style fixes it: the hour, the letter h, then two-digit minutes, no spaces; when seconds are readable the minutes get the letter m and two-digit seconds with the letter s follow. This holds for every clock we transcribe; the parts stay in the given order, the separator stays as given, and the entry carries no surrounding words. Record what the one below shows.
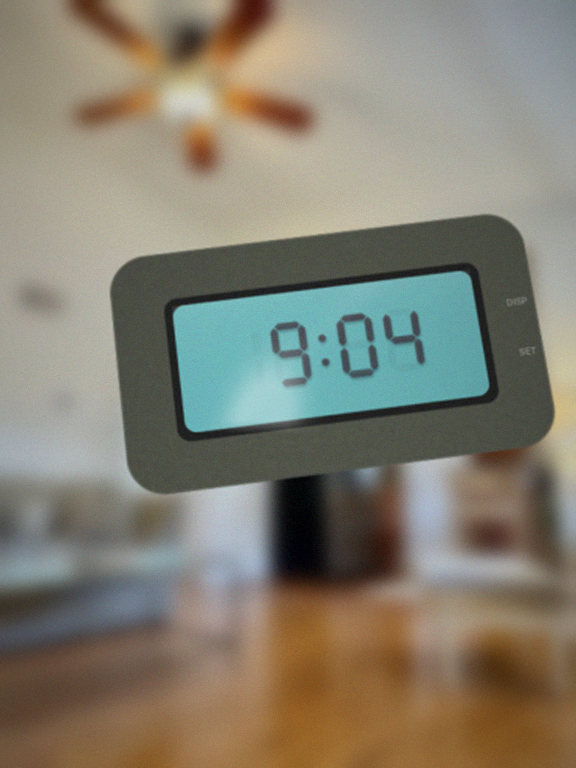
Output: 9h04
